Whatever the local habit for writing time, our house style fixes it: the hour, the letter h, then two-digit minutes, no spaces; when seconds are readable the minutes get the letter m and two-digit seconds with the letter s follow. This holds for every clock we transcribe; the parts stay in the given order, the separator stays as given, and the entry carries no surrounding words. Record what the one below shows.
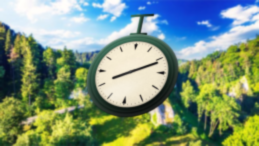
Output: 8h11
